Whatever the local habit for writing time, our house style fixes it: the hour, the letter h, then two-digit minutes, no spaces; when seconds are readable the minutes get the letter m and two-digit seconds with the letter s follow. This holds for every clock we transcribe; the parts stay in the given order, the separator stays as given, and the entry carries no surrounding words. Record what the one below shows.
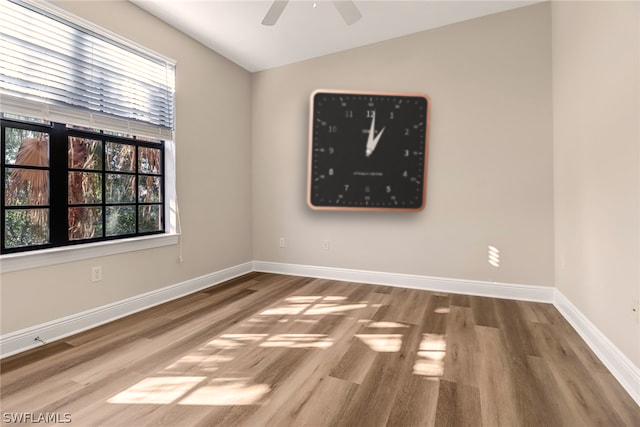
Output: 1h01
